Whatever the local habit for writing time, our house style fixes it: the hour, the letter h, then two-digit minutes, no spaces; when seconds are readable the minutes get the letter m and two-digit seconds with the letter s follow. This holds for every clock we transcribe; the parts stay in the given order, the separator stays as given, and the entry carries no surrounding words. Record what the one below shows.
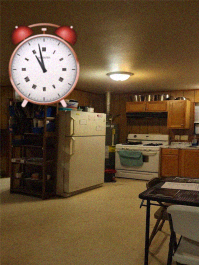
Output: 10h58
